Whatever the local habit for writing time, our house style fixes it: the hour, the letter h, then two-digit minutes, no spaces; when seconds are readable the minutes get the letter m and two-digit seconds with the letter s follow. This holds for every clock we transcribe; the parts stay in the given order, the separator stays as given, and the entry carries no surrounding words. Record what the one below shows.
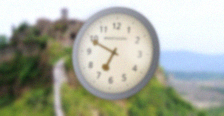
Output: 6h49
